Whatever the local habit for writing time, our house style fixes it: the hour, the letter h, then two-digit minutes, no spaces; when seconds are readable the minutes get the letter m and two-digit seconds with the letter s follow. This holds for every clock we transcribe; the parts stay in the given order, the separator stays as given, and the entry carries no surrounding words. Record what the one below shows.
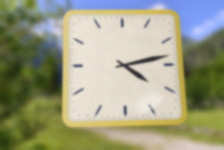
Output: 4h13
